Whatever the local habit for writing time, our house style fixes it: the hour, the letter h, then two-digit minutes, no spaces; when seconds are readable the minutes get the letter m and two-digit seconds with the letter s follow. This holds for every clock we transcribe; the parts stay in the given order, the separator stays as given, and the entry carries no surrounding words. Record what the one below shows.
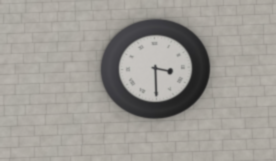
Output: 3h30
